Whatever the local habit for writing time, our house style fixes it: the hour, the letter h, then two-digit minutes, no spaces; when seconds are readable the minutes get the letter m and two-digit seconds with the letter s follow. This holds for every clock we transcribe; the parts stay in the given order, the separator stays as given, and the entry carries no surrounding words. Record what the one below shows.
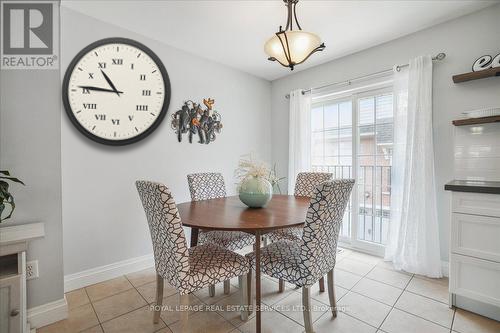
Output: 10h46
